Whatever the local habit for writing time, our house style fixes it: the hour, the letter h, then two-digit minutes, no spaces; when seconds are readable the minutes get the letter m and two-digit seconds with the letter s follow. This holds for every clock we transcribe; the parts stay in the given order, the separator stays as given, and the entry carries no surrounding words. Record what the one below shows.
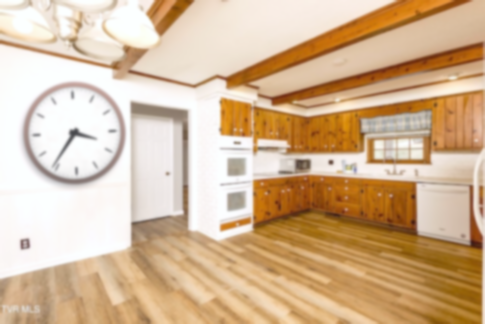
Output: 3h36
